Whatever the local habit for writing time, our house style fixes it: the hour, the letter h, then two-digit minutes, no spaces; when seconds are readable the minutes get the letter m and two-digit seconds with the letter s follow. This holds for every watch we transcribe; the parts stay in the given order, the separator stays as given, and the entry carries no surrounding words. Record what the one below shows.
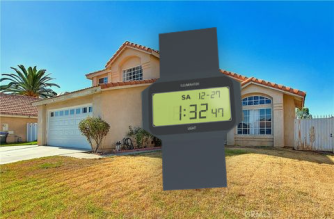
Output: 1h32m47s
